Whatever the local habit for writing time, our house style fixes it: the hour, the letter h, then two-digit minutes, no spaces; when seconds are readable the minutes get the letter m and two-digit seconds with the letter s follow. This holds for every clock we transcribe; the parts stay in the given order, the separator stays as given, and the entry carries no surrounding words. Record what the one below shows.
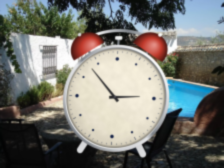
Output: 2h53
